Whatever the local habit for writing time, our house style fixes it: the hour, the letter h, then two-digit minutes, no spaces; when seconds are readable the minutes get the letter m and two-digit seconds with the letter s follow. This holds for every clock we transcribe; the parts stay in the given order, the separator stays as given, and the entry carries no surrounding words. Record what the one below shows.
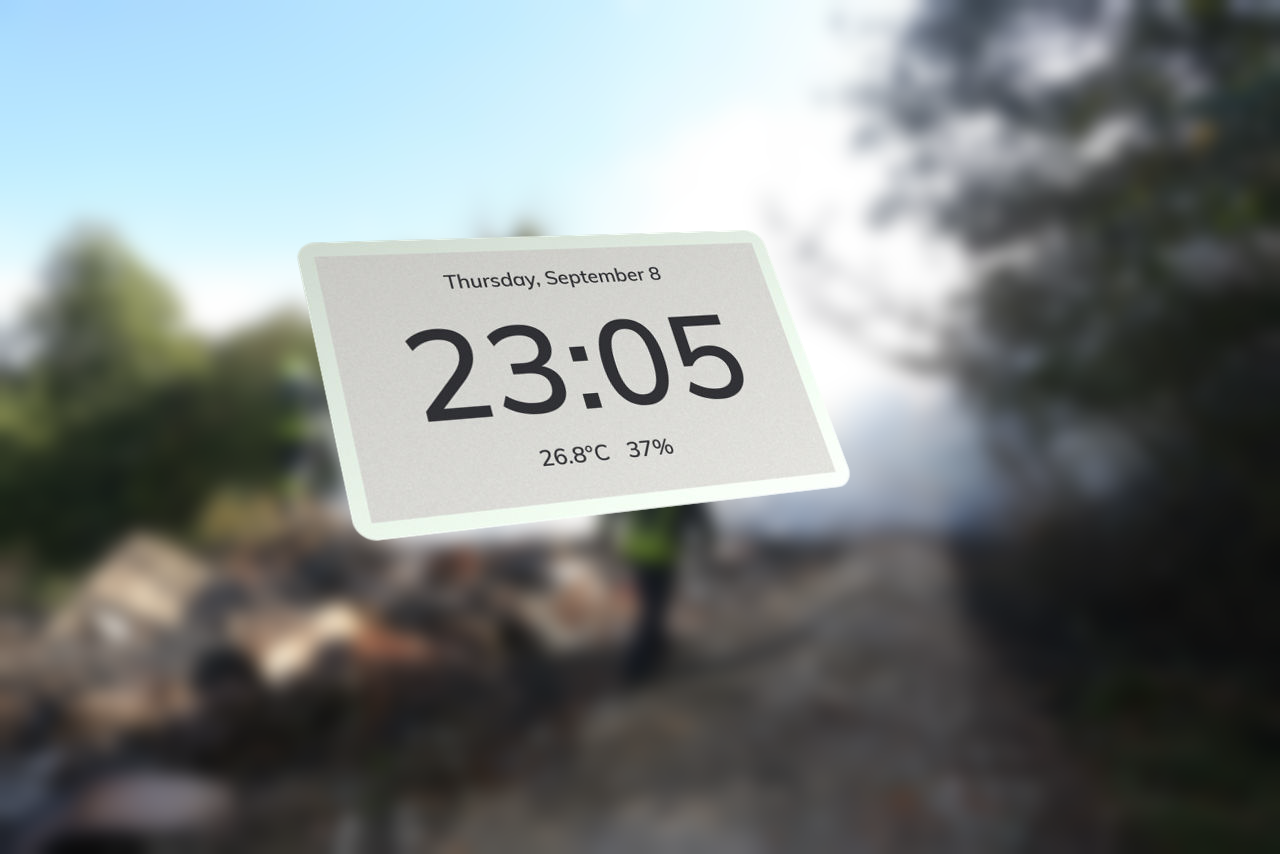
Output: 23h05
